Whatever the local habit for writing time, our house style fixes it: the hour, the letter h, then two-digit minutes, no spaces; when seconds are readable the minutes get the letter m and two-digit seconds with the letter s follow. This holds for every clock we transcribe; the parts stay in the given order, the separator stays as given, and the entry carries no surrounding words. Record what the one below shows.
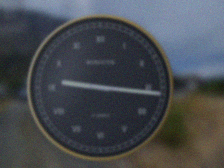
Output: 9h16
